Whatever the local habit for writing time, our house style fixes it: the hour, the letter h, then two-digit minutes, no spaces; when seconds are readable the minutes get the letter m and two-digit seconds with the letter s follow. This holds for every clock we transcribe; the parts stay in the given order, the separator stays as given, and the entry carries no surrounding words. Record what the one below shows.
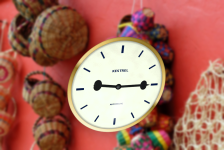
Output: 9h15
